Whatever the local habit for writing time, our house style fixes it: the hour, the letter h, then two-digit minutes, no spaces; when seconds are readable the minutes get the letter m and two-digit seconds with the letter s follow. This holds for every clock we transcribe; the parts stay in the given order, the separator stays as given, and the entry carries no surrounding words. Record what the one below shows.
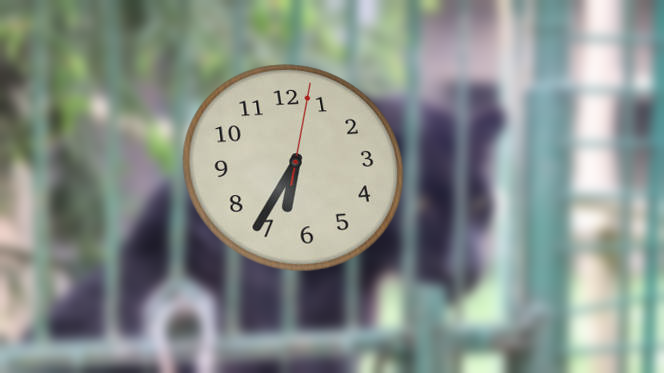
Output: 6h36m03s
